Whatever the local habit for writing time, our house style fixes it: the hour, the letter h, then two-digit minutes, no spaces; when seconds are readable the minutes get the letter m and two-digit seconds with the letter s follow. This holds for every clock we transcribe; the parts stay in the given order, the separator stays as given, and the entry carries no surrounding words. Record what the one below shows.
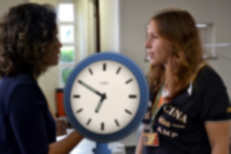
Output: 6h50
